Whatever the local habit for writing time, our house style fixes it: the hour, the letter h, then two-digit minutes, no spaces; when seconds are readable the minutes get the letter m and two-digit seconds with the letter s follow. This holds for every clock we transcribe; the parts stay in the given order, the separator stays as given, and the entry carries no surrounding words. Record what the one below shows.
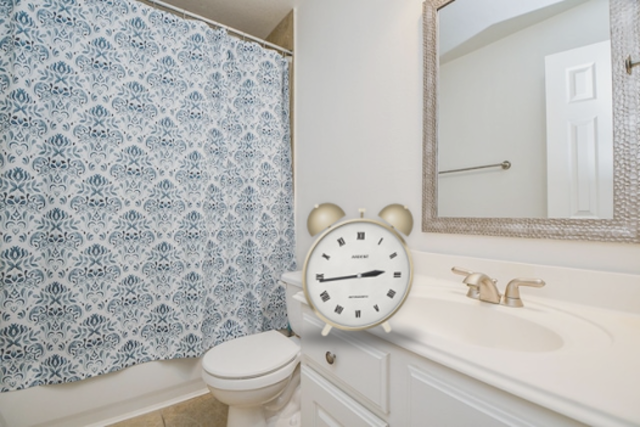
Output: 2h44
